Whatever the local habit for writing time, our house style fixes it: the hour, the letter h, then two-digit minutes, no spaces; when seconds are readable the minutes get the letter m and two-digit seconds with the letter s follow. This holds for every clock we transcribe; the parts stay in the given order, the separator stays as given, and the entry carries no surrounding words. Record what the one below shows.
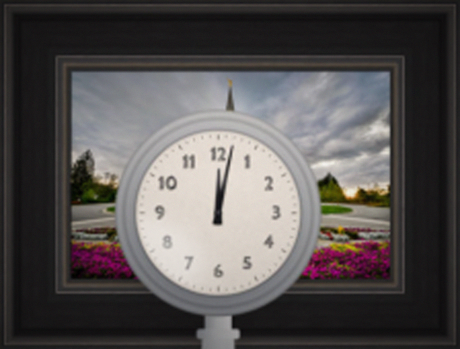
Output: 12h02
